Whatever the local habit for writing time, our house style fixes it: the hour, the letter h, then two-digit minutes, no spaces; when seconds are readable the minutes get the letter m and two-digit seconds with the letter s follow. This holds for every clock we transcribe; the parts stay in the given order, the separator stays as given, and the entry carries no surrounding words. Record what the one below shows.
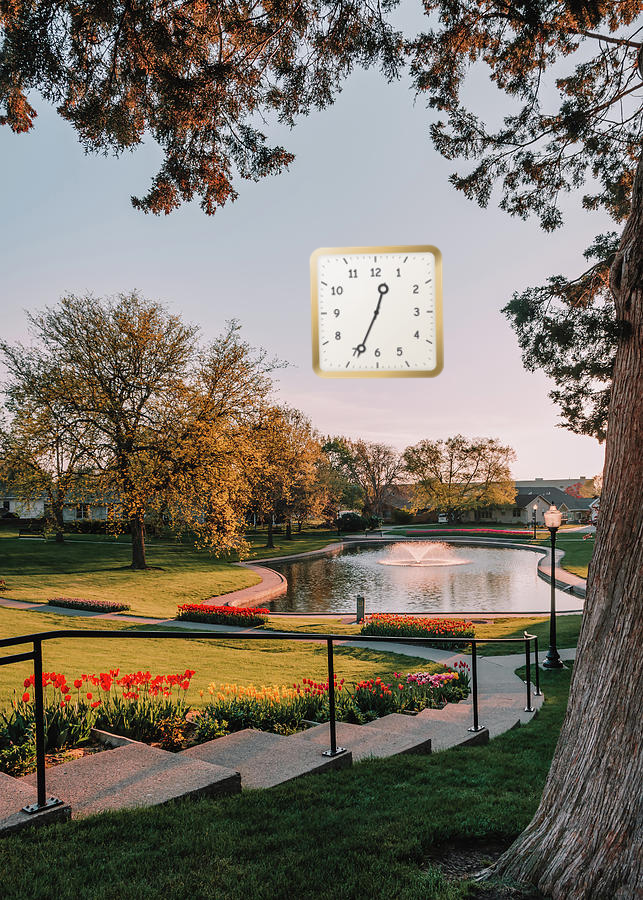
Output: 12h34
